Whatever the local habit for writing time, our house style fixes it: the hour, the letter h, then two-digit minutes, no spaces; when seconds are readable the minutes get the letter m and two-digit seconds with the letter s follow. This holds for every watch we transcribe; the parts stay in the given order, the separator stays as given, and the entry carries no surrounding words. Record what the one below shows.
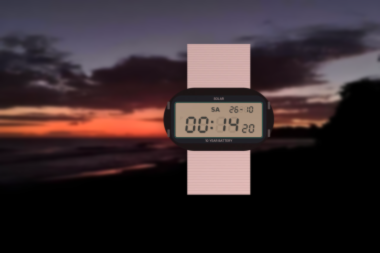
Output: 0h14
